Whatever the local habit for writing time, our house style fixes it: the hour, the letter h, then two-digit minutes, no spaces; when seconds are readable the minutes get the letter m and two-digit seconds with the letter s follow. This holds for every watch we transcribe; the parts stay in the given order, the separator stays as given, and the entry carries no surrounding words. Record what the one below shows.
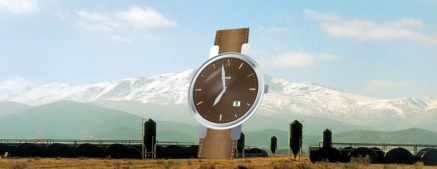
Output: 6h58
